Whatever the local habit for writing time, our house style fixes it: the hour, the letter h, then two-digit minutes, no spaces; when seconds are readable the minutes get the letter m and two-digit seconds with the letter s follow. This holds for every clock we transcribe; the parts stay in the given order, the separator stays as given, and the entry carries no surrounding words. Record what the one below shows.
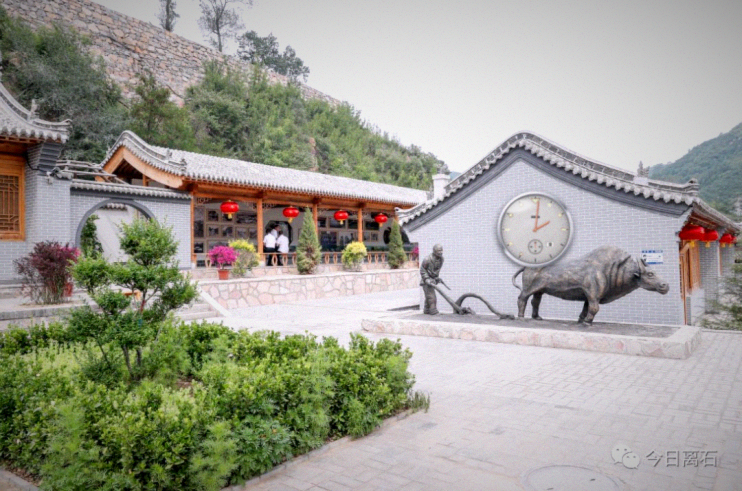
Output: 2h01
